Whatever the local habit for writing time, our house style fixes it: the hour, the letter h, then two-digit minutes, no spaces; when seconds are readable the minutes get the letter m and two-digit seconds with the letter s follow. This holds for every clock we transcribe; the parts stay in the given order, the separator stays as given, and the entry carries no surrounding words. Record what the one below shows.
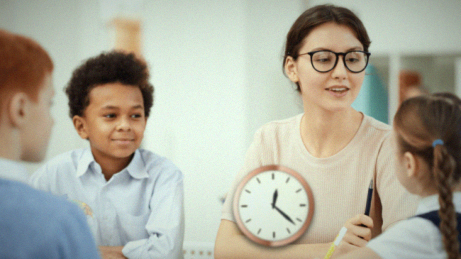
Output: 12h22
